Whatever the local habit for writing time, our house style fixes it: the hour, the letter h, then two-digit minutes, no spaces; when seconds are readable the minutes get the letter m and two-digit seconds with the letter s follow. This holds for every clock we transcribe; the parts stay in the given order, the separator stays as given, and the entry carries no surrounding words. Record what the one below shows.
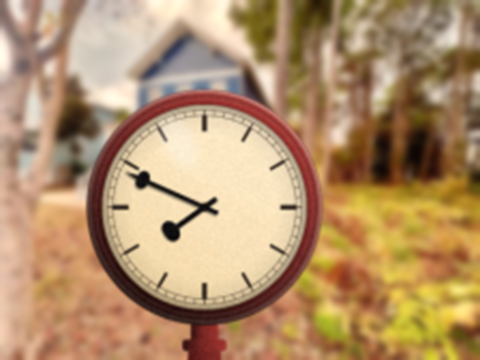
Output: 7h49
